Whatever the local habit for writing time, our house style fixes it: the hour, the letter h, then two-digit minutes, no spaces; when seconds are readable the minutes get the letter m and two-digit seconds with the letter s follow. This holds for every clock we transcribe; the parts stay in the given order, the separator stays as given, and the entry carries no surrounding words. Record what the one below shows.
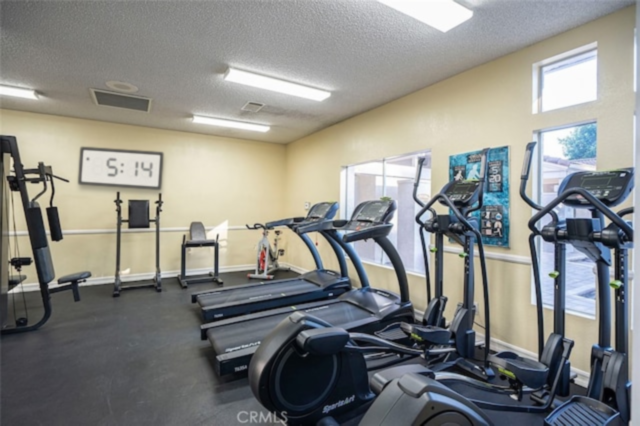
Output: 5h14
